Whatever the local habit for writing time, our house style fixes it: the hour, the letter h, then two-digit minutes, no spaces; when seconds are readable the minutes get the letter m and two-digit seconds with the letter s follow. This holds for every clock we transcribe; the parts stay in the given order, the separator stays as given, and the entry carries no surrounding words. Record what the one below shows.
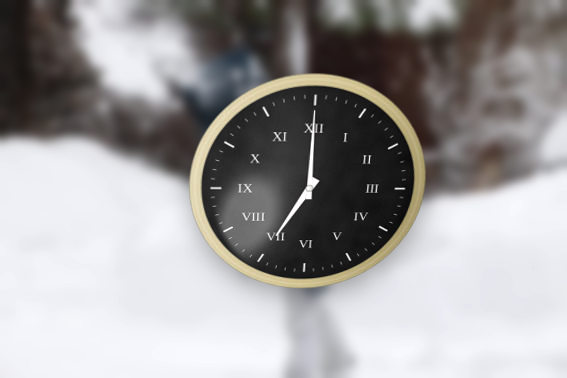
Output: 7h00
